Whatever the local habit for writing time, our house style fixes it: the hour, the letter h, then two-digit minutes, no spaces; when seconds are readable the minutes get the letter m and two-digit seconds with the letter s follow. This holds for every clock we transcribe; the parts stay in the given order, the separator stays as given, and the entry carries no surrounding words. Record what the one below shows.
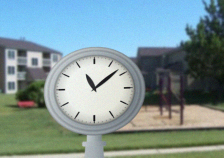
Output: 11h08
